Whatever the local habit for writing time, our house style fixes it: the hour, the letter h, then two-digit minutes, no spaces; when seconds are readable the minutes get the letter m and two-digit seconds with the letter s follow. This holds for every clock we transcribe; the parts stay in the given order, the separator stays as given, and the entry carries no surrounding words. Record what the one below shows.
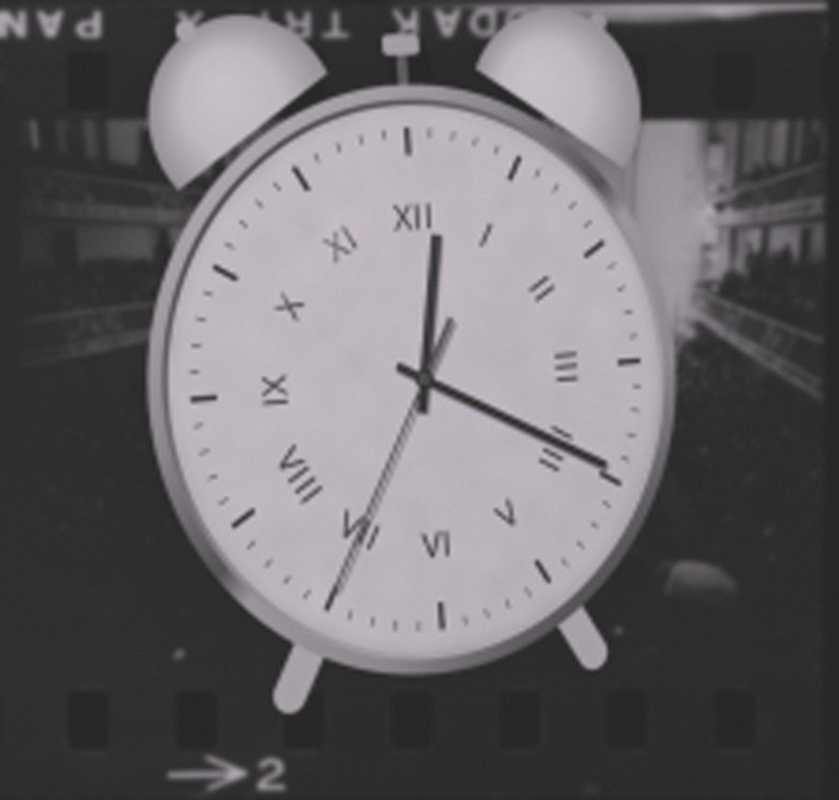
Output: 12h19m35s
